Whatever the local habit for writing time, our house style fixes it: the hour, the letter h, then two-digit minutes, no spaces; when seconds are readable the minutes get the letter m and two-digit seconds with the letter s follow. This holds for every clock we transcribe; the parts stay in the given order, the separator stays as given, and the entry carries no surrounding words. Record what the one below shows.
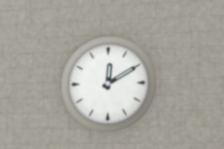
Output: 12h10
